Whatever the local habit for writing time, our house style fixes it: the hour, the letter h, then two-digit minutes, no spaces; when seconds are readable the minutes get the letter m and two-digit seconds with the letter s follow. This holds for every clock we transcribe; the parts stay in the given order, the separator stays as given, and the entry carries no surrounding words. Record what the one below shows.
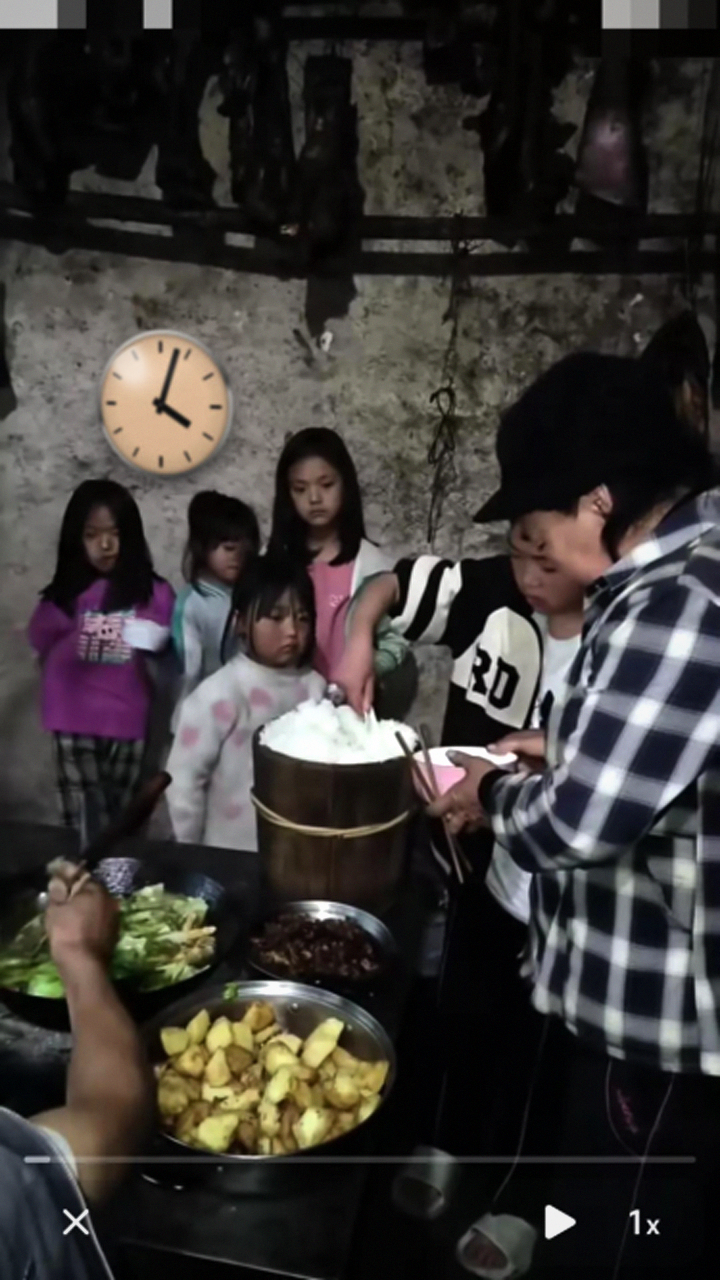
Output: 4h03
